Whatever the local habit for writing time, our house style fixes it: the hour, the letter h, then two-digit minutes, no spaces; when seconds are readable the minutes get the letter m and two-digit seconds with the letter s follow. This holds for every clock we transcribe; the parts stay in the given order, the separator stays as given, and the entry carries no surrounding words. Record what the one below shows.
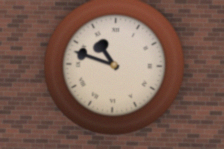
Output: 10h48
